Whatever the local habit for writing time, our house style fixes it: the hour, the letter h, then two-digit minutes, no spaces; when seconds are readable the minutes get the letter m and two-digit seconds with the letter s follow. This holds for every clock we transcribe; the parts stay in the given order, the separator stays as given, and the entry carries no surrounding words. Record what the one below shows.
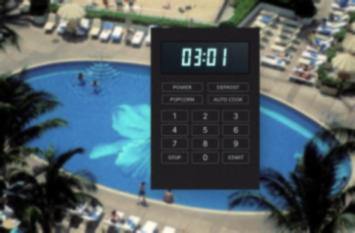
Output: 3h01
